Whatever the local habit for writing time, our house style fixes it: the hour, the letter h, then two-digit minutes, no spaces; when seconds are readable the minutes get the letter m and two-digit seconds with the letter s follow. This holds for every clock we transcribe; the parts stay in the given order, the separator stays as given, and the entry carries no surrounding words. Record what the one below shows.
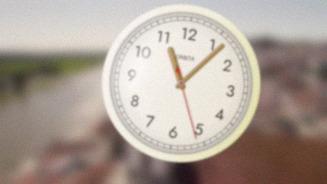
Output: 11h06m26s
